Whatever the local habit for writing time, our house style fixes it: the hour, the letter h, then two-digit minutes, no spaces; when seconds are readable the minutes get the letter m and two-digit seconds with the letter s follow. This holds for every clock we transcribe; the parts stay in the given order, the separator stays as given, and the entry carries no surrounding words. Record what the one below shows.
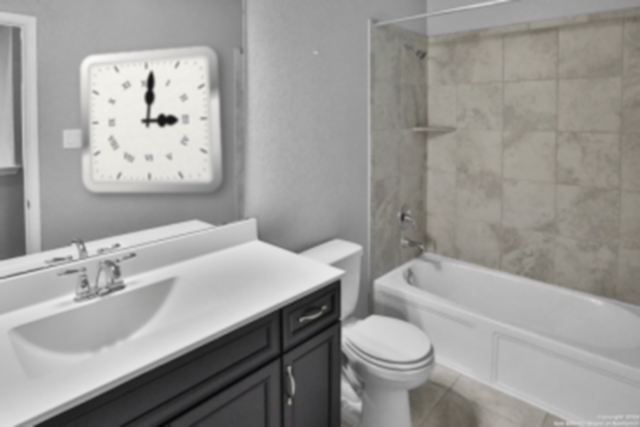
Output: 3h01
